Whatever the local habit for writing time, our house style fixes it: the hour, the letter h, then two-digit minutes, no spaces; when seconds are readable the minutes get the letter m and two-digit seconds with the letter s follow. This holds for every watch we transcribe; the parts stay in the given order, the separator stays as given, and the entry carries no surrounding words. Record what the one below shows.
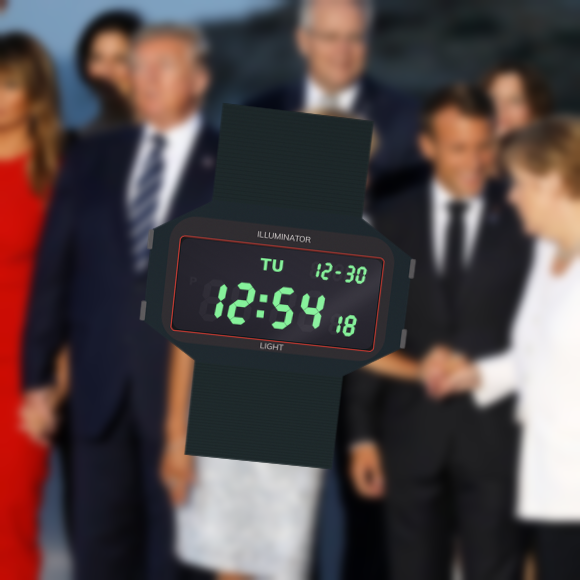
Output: 12h54m18s
